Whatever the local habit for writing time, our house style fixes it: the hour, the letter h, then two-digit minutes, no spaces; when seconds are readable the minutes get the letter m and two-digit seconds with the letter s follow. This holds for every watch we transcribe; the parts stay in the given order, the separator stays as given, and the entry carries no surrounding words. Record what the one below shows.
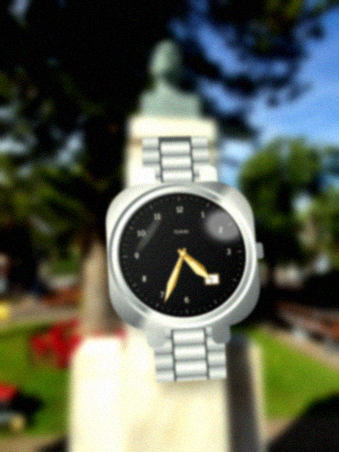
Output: 4h34
